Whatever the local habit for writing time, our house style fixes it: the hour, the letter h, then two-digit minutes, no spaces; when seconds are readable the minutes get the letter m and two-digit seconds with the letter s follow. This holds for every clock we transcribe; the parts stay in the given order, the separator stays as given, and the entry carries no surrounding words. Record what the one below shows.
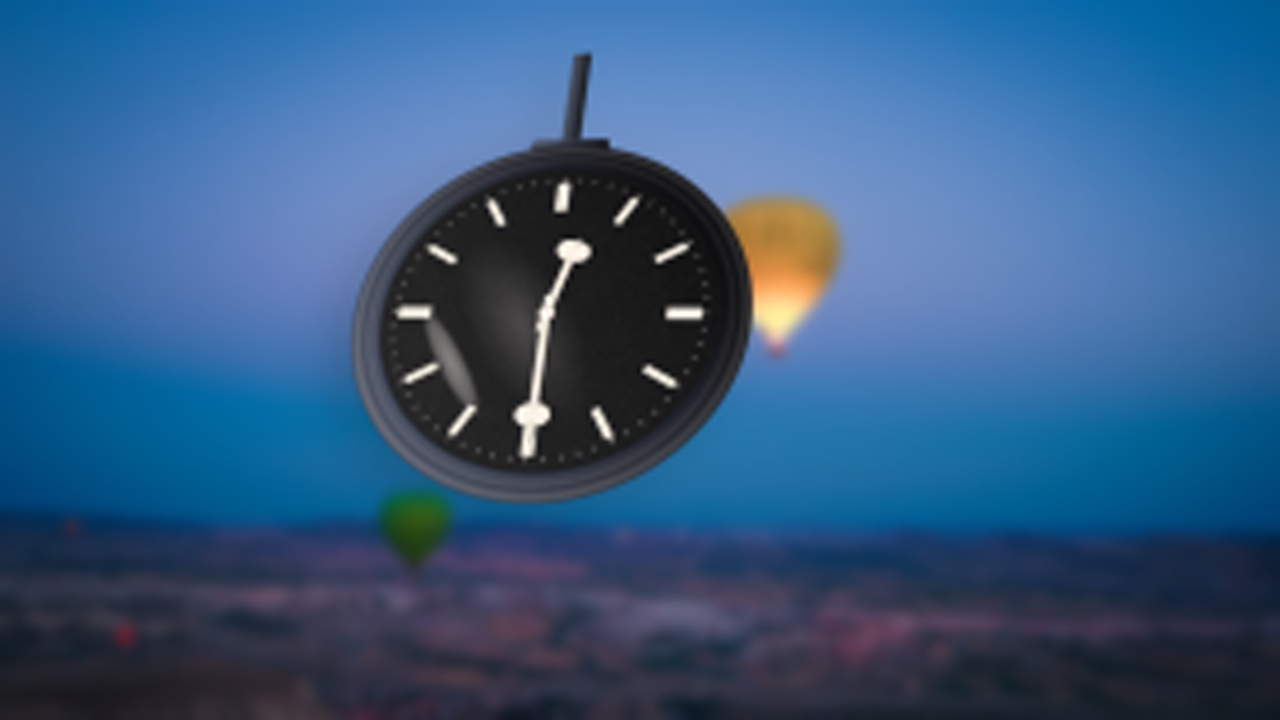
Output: 12h30
